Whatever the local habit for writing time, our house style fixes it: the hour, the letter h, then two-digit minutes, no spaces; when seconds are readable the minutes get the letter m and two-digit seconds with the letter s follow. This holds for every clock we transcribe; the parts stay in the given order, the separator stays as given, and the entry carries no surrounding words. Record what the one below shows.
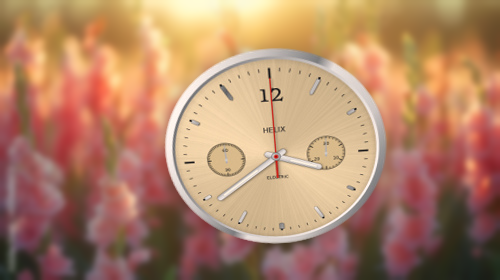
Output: 3h39
